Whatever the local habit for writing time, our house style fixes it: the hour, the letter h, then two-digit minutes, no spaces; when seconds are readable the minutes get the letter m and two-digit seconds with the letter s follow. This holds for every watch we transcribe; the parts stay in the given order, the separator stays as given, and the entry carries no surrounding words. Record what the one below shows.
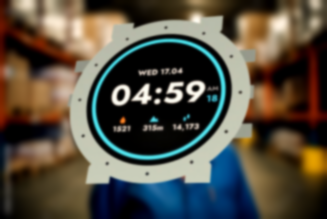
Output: 4h59
